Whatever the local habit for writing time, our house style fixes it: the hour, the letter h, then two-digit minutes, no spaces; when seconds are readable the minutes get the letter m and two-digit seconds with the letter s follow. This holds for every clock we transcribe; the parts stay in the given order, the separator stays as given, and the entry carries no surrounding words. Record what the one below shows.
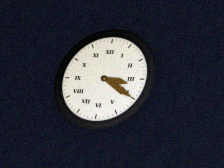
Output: 3h20
